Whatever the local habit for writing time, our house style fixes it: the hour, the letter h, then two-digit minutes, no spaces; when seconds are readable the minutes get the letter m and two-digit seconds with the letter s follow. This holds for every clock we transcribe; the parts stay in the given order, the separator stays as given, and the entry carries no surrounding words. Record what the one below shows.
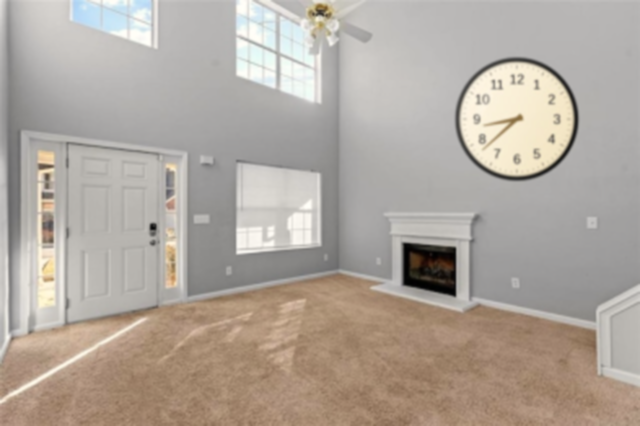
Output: 8h38
